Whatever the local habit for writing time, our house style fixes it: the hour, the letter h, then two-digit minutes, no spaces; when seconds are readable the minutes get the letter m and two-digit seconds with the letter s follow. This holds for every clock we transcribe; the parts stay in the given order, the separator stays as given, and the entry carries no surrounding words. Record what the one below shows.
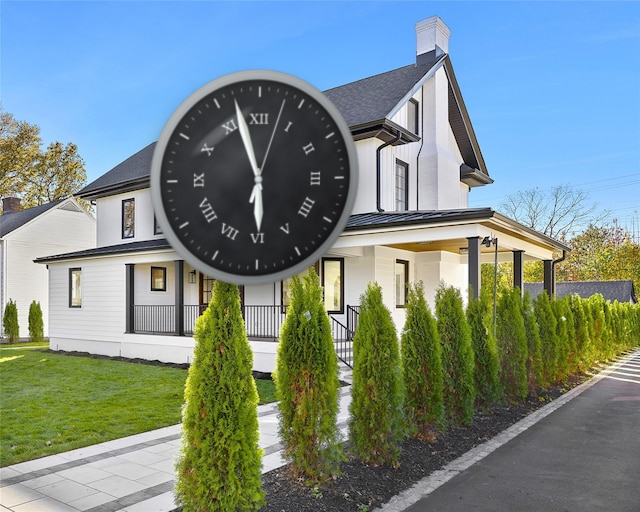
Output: 5h57m03s
